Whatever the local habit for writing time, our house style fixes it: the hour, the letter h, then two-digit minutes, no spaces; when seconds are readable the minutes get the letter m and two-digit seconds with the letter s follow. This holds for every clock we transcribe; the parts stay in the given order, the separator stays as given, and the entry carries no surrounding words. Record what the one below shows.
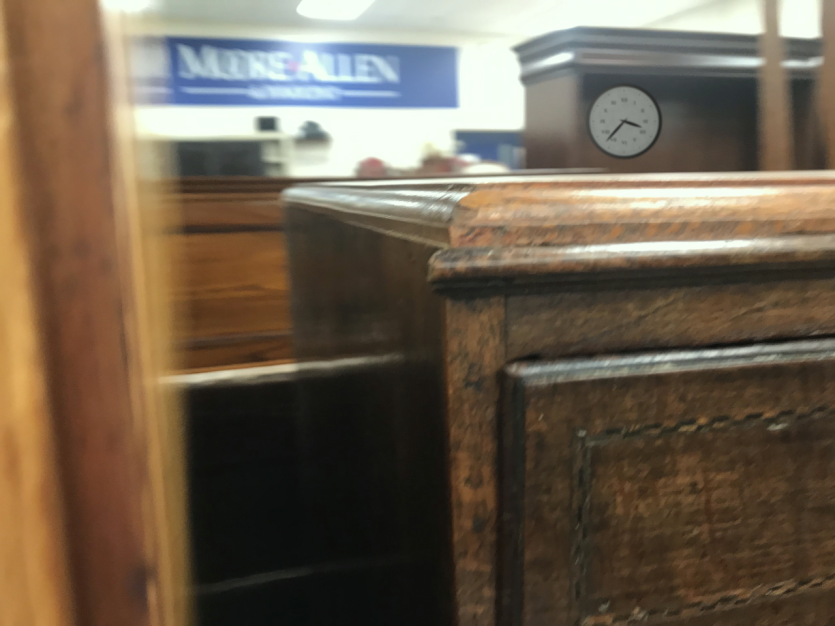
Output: 3h37
